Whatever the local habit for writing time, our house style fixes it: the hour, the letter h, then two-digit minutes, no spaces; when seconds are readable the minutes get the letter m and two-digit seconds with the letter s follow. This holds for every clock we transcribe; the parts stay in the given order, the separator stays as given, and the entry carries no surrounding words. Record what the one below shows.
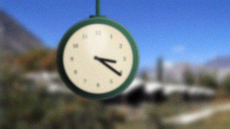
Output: 3h21
